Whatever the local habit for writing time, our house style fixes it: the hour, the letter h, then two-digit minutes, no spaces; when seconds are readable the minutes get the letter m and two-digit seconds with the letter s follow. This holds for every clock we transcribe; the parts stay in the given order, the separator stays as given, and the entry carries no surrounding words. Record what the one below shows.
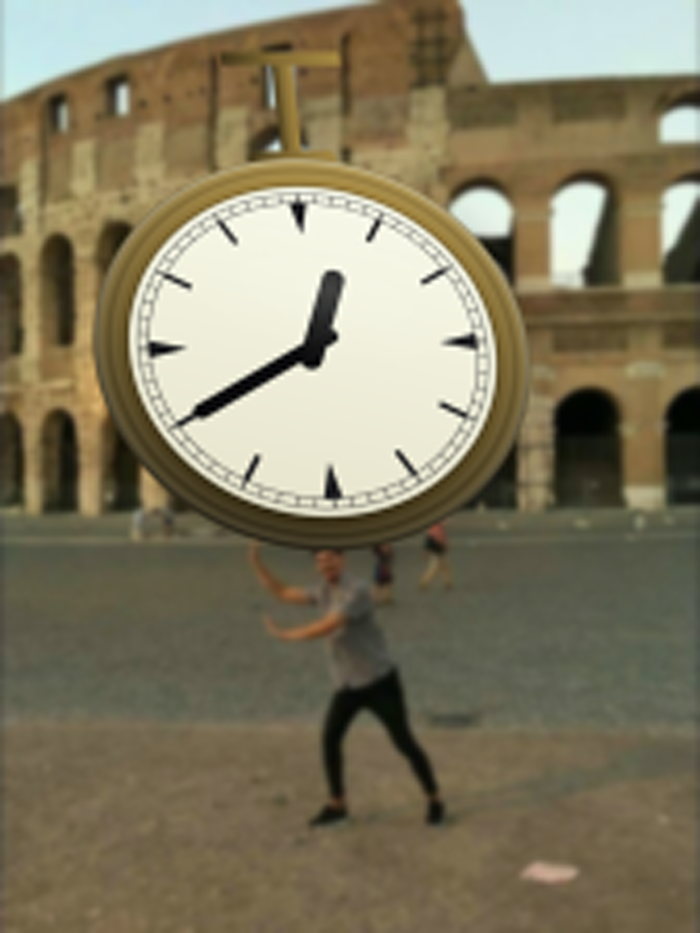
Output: 12h40
